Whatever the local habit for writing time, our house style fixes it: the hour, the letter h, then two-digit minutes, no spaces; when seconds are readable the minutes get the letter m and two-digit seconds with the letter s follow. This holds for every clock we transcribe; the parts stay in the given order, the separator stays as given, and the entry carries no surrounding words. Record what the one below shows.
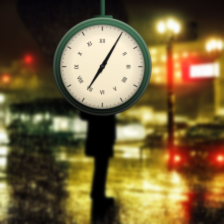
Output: 7h05
